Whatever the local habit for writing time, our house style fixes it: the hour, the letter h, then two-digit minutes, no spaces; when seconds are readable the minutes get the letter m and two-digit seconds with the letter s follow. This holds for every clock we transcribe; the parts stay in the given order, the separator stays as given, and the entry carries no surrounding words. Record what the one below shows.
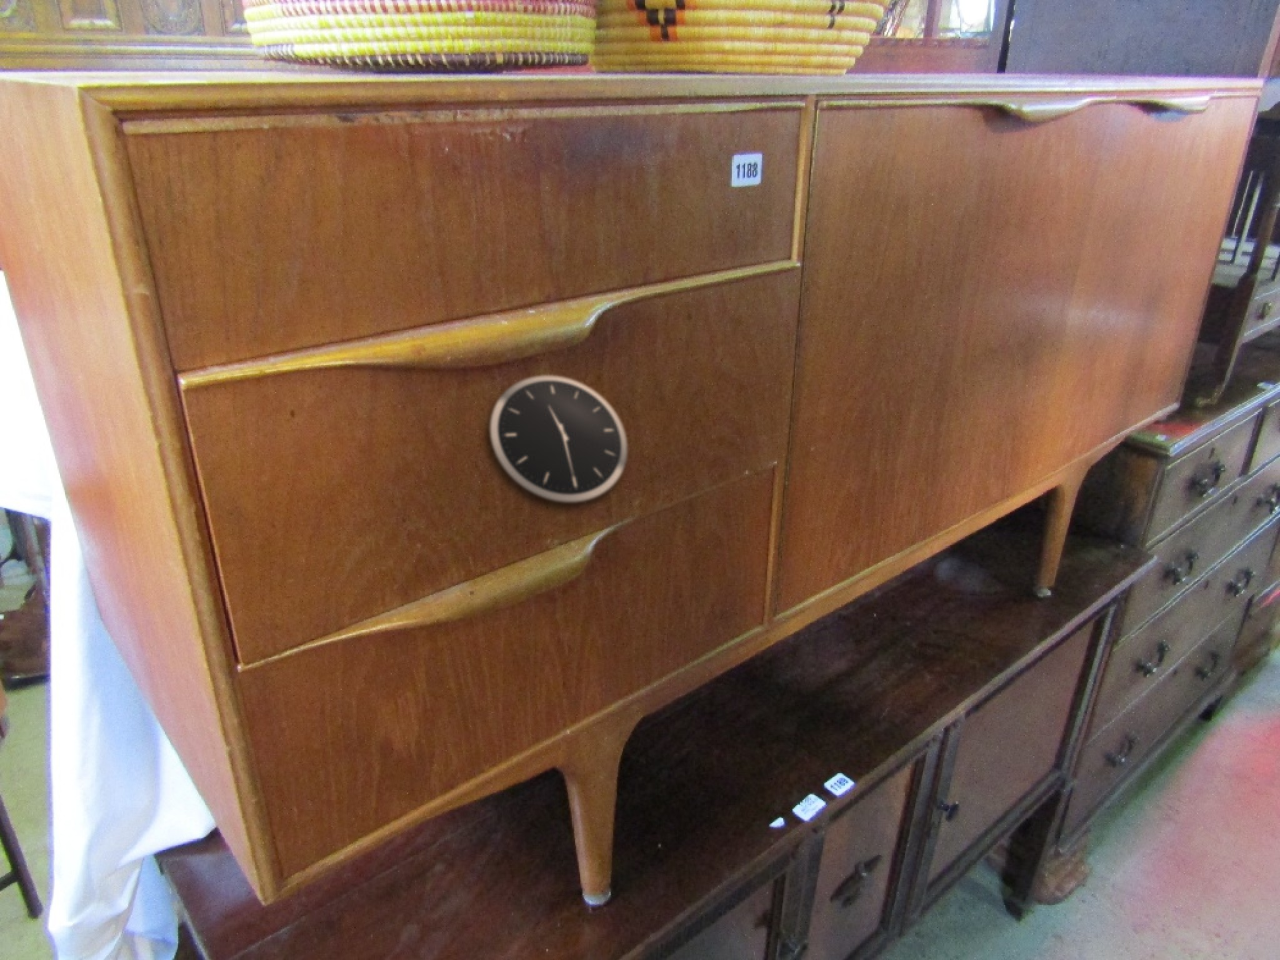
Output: 11h30
